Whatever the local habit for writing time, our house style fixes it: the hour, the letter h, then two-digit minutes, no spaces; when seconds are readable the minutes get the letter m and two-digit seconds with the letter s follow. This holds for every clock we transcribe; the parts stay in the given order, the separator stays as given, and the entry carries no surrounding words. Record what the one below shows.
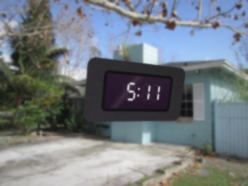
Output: 5h11
